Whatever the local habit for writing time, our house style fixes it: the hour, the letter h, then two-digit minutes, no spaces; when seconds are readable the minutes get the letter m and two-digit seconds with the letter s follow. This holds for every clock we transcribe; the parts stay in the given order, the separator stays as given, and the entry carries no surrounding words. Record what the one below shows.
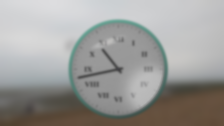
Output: 10h43
